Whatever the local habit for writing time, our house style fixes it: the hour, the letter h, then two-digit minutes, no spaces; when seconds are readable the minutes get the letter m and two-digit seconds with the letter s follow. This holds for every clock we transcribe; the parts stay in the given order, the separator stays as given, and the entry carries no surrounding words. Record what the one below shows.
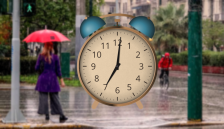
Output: 7h01
